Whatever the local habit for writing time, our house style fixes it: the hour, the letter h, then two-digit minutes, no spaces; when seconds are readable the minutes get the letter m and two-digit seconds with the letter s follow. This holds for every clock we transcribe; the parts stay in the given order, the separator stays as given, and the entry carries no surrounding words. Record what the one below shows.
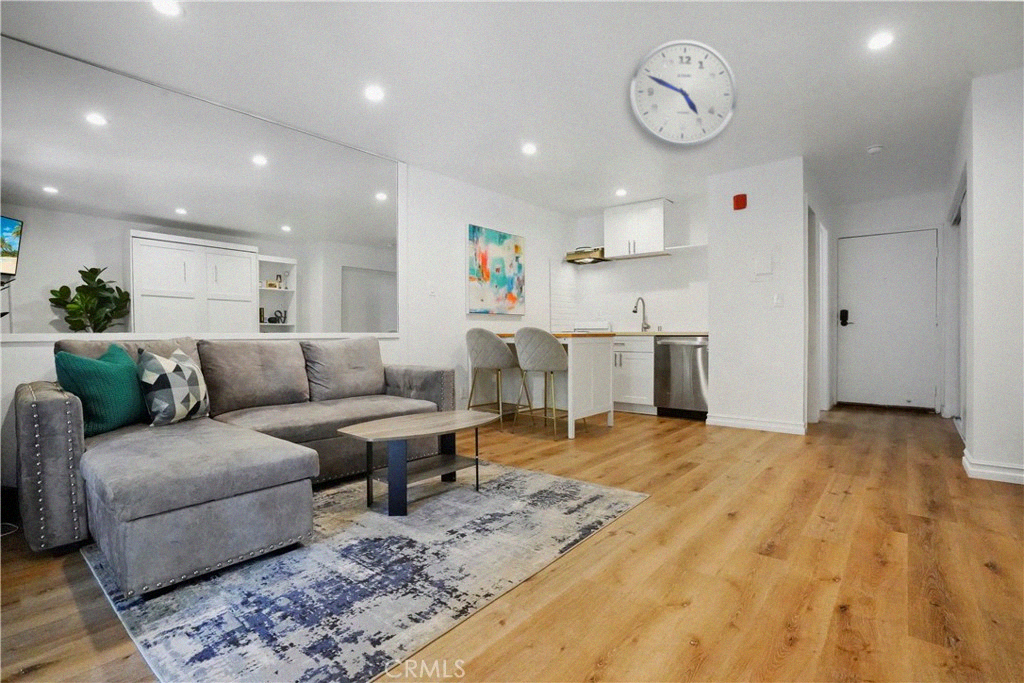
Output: 4h49
